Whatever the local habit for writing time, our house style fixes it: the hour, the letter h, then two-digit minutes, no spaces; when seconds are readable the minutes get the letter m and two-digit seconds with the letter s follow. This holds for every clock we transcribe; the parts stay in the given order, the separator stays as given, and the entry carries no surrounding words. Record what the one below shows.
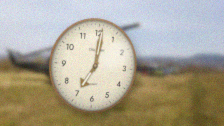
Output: 7h01
